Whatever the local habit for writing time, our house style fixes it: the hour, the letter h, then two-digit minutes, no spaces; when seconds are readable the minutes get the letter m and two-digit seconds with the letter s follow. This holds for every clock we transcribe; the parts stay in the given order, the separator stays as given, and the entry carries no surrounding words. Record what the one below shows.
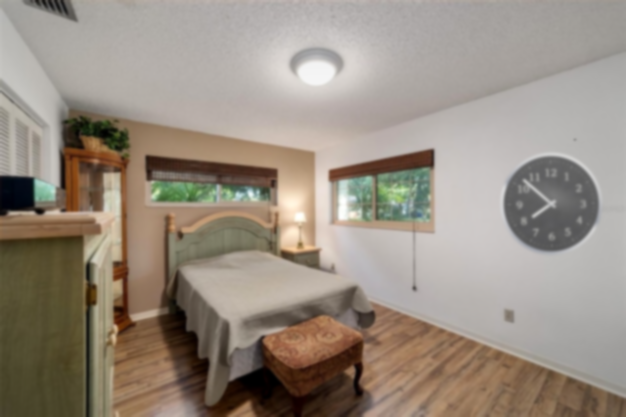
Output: 7h52
